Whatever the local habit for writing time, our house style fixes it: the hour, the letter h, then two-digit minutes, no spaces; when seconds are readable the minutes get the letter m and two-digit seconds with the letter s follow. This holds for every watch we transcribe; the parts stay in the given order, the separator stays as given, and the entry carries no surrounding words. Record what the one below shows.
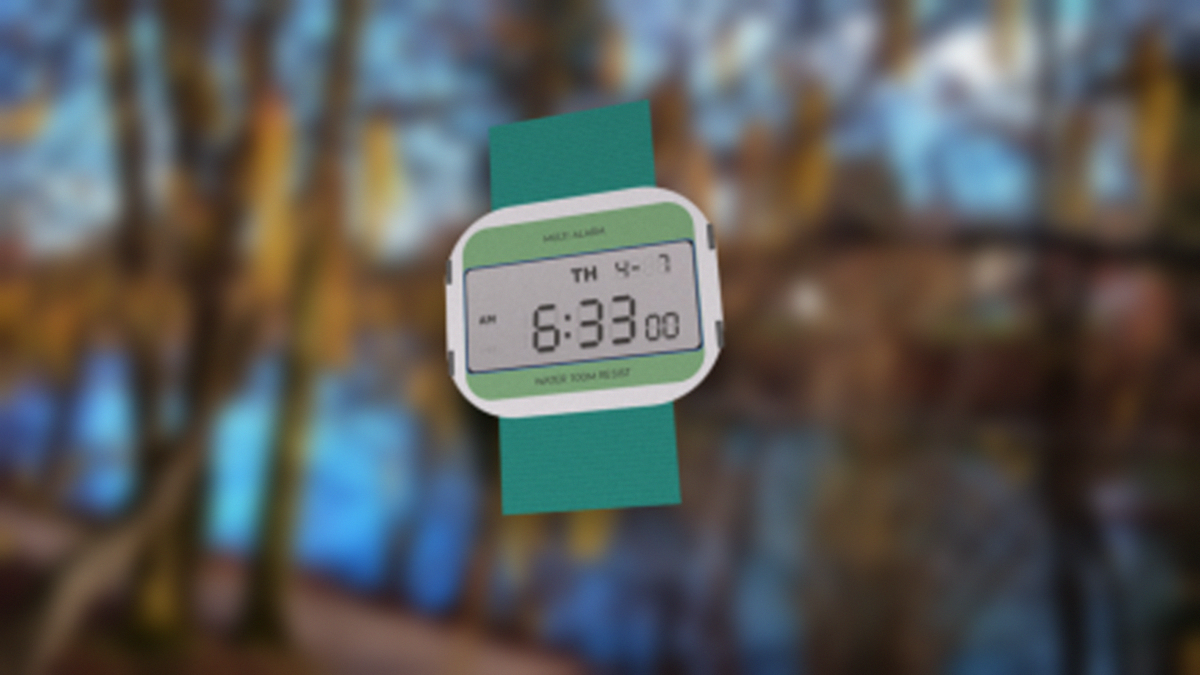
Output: 6h33m00s
